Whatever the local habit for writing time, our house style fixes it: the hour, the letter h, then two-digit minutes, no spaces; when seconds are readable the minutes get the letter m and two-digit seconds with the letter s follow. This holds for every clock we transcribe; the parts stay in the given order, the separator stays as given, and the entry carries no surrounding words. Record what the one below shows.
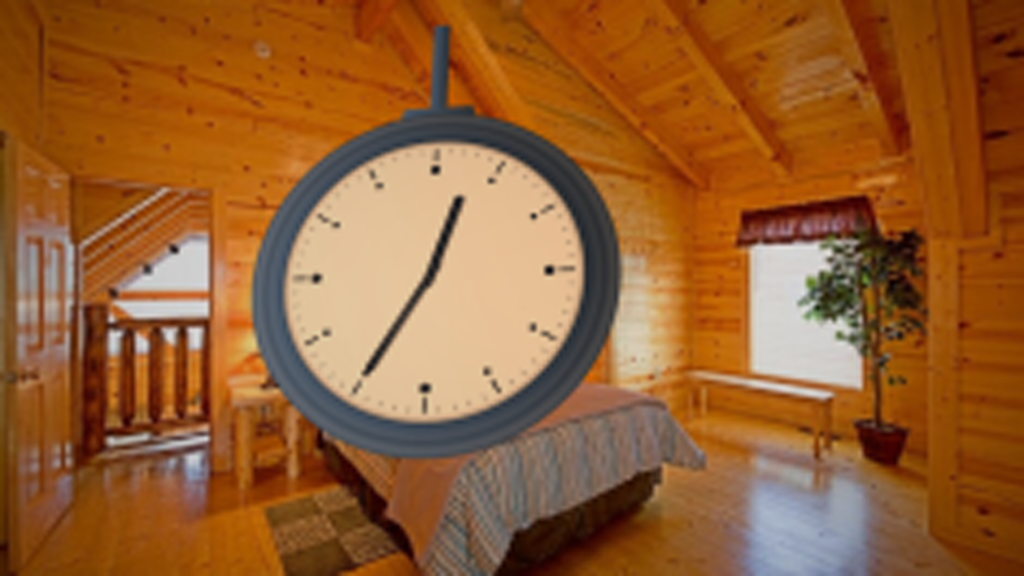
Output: 12h35
